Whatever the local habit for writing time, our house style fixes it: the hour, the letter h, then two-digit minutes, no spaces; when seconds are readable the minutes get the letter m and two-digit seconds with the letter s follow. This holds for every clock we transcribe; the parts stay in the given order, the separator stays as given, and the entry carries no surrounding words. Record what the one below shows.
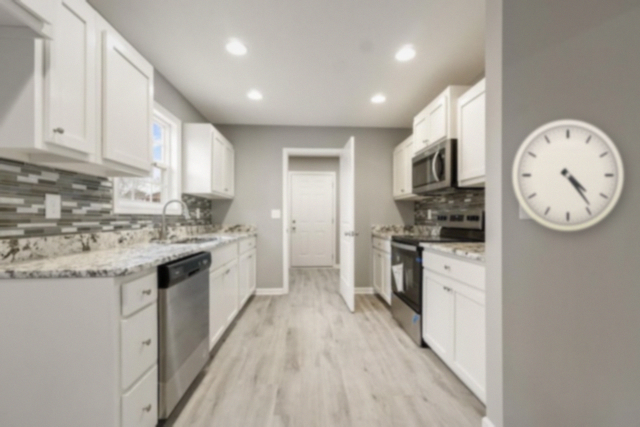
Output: 4h24
